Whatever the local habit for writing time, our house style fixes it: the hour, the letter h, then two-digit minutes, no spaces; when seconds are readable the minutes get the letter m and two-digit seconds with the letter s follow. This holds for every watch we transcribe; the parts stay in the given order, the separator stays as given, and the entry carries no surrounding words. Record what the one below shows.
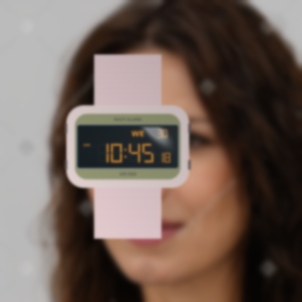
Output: 10h45
